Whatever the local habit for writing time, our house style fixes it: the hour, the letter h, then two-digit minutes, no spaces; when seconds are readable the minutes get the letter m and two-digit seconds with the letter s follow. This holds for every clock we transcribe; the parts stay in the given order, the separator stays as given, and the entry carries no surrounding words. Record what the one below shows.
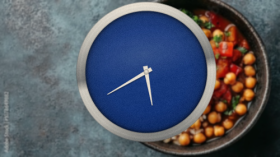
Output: 5h40
